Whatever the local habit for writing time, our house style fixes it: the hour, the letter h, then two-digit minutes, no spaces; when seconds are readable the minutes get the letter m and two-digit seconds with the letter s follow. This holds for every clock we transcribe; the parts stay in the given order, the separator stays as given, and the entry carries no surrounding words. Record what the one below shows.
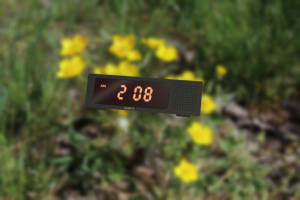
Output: 2h08
